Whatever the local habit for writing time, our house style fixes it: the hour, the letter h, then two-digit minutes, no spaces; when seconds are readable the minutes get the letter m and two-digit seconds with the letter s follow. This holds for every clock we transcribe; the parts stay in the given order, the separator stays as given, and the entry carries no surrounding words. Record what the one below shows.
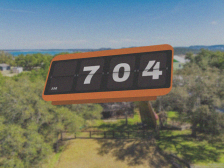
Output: 7h04
